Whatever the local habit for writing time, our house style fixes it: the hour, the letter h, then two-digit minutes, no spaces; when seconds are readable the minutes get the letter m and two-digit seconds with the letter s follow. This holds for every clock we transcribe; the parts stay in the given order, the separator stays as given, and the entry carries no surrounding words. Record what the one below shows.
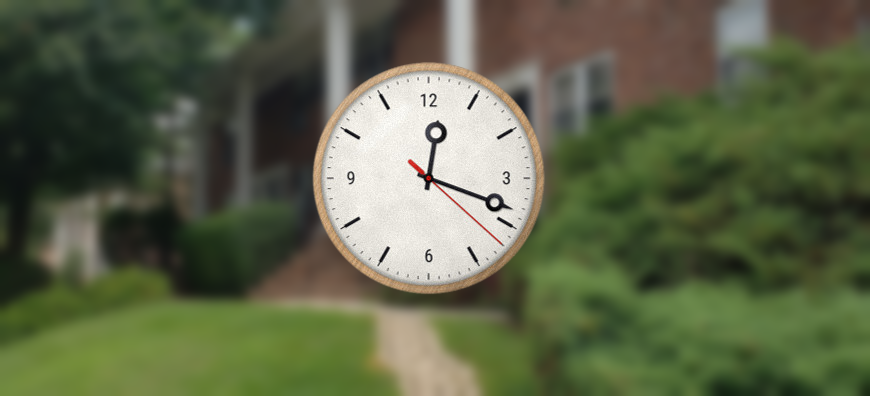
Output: 12h18m22s
